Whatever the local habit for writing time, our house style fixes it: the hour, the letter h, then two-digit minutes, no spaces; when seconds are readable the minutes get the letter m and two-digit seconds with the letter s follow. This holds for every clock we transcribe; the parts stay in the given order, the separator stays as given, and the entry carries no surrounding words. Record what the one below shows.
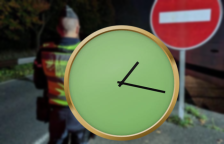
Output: 1h17
